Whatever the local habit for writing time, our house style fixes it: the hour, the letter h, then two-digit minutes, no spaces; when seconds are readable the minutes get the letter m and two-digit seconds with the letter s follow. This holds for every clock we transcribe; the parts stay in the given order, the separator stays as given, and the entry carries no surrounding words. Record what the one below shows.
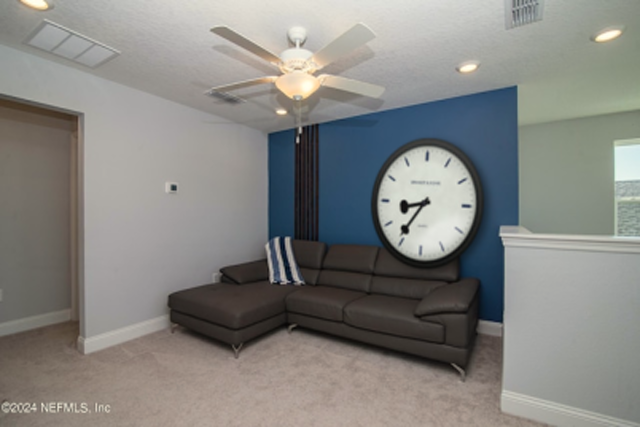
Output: 8h36
